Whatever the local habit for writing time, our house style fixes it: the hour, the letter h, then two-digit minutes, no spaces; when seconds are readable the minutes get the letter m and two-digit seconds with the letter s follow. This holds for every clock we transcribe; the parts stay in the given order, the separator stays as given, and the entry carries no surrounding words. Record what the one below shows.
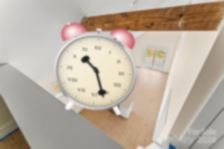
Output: 10h27
